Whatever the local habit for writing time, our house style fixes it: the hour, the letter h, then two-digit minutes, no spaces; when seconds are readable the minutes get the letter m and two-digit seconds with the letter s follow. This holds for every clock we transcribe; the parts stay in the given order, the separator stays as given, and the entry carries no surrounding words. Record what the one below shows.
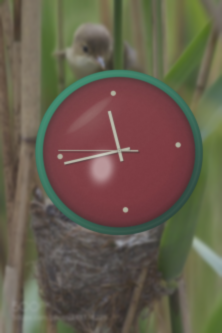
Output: 11h43m46s
